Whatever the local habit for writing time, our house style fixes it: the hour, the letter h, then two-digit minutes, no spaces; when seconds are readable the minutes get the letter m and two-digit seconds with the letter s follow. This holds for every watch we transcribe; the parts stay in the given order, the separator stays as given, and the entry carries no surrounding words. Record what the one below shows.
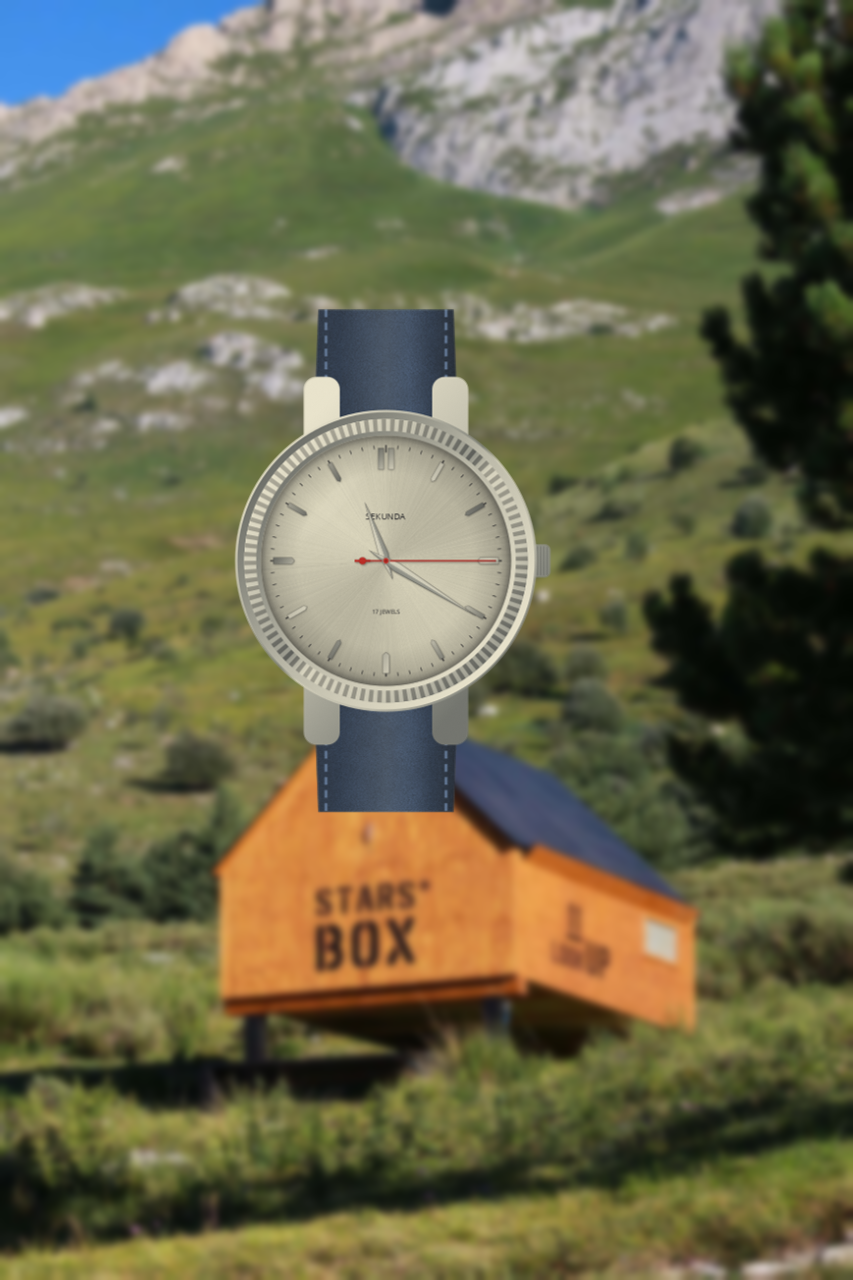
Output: 11h20m15s
